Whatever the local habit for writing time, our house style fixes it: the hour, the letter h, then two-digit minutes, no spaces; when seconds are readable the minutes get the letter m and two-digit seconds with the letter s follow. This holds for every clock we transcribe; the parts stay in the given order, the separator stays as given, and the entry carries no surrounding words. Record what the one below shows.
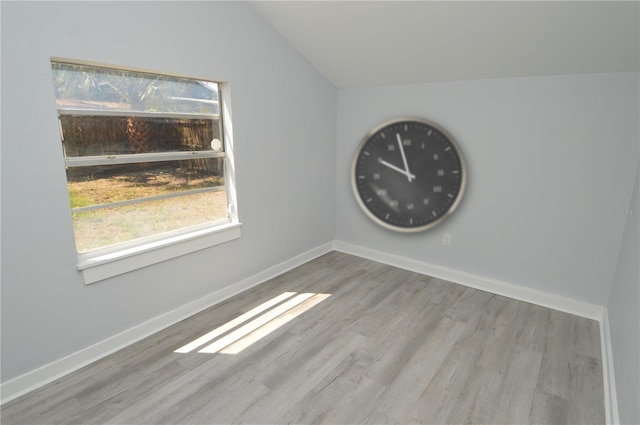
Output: 9h58
